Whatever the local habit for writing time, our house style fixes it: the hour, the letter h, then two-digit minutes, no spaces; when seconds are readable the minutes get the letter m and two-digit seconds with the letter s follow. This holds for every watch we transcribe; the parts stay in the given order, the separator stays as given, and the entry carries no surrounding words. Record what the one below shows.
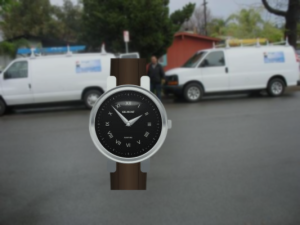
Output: 1h53
